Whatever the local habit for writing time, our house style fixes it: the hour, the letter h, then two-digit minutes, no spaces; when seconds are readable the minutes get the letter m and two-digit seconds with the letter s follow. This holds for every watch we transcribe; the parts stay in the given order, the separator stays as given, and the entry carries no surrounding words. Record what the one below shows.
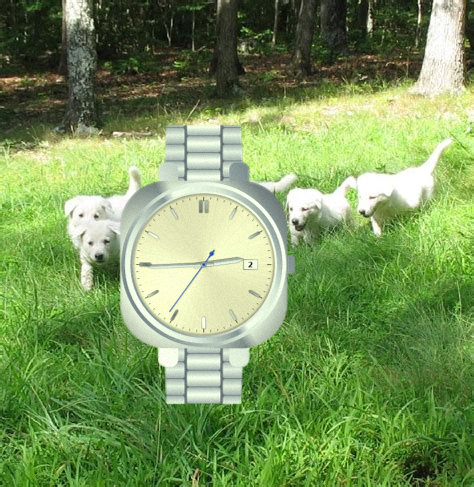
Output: 2h44m36s
